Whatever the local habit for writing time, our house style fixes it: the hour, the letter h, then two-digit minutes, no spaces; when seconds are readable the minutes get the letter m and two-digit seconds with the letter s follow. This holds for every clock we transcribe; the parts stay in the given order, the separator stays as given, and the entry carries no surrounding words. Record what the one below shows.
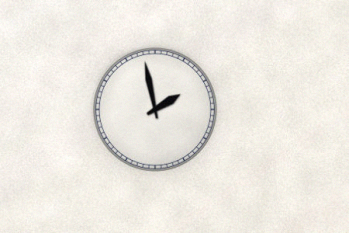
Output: 1h58
